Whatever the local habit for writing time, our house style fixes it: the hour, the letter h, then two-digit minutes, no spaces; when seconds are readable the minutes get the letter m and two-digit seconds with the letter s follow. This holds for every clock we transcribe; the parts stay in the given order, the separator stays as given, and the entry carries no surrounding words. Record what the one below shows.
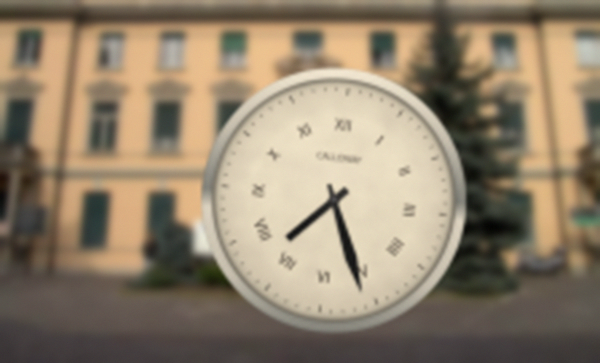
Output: 7h26
